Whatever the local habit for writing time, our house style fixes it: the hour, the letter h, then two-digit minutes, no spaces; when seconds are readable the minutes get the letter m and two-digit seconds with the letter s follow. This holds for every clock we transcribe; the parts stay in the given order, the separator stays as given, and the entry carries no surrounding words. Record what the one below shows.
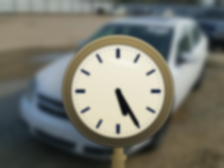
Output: 5h25
